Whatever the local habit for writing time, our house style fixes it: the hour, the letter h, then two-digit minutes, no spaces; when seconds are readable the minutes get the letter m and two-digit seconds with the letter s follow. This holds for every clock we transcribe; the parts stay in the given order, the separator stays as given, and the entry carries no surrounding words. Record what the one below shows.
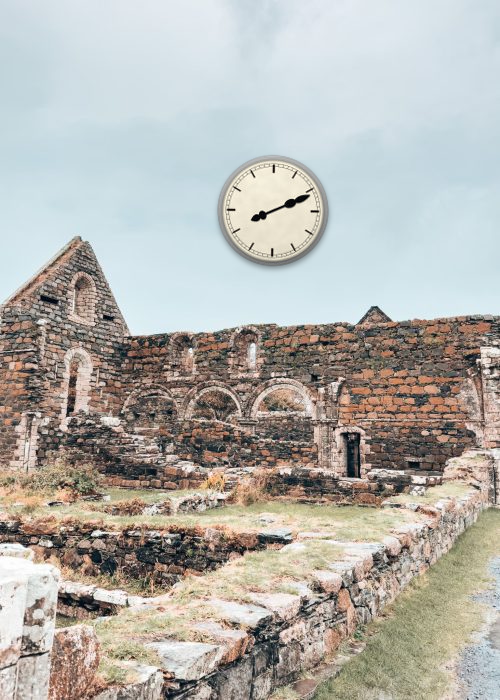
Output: 8h11
